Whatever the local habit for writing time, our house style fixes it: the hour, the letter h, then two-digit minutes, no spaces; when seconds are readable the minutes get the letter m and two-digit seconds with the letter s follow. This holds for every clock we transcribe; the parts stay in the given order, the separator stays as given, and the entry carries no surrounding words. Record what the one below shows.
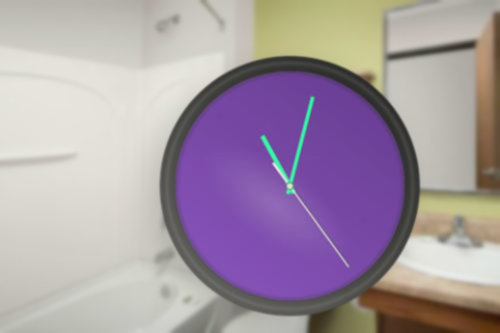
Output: 11h02m24s
